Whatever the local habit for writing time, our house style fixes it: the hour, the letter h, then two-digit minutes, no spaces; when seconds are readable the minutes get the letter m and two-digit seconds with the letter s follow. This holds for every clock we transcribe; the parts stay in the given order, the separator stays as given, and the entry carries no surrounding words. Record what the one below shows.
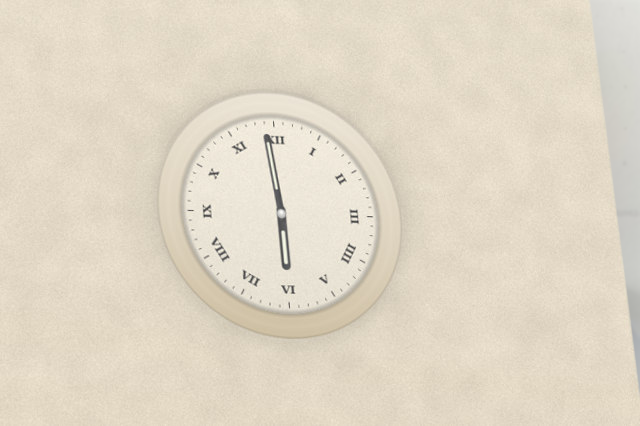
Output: 5h59
